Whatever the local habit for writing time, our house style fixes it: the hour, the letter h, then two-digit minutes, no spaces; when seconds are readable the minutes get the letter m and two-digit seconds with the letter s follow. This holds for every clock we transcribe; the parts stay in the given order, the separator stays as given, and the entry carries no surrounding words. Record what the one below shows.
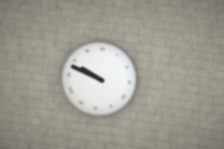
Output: 9h48
